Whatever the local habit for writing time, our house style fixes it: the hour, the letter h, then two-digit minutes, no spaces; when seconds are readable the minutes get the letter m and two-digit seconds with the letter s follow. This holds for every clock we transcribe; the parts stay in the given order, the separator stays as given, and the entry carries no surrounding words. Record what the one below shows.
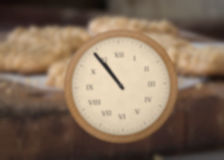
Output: 10h54
